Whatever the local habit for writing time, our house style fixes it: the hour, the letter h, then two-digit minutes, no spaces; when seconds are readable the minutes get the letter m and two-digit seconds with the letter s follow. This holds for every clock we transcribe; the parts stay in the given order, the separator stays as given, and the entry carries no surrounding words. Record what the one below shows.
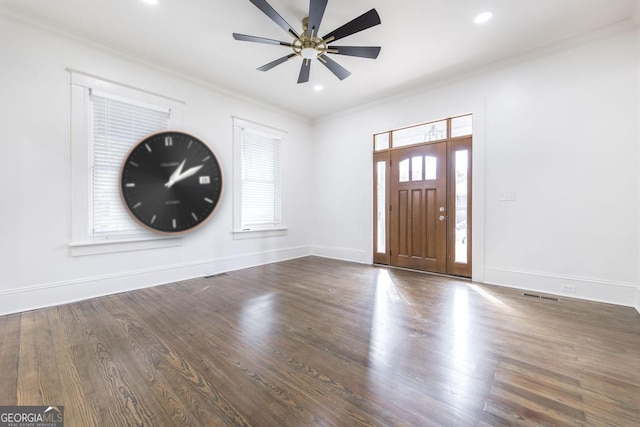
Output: 1h11
